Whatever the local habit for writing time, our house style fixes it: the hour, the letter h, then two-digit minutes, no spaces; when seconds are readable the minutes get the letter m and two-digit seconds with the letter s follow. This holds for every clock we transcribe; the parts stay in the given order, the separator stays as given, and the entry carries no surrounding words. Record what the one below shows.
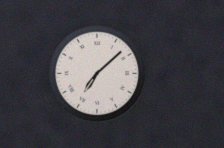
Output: 7h08
